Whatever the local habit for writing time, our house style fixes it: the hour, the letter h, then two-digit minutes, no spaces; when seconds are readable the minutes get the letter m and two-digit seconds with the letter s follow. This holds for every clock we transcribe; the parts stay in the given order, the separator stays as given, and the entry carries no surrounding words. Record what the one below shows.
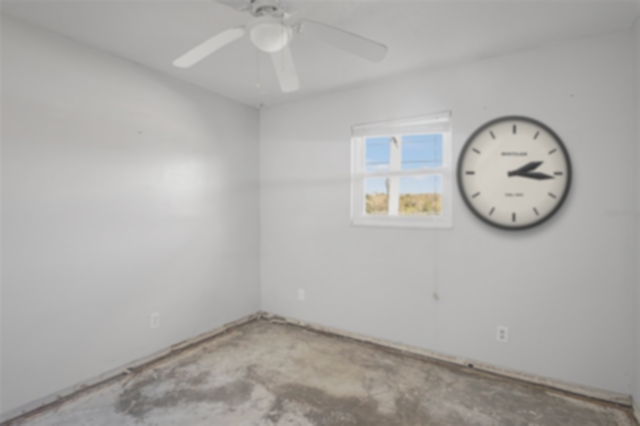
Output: 2h16
